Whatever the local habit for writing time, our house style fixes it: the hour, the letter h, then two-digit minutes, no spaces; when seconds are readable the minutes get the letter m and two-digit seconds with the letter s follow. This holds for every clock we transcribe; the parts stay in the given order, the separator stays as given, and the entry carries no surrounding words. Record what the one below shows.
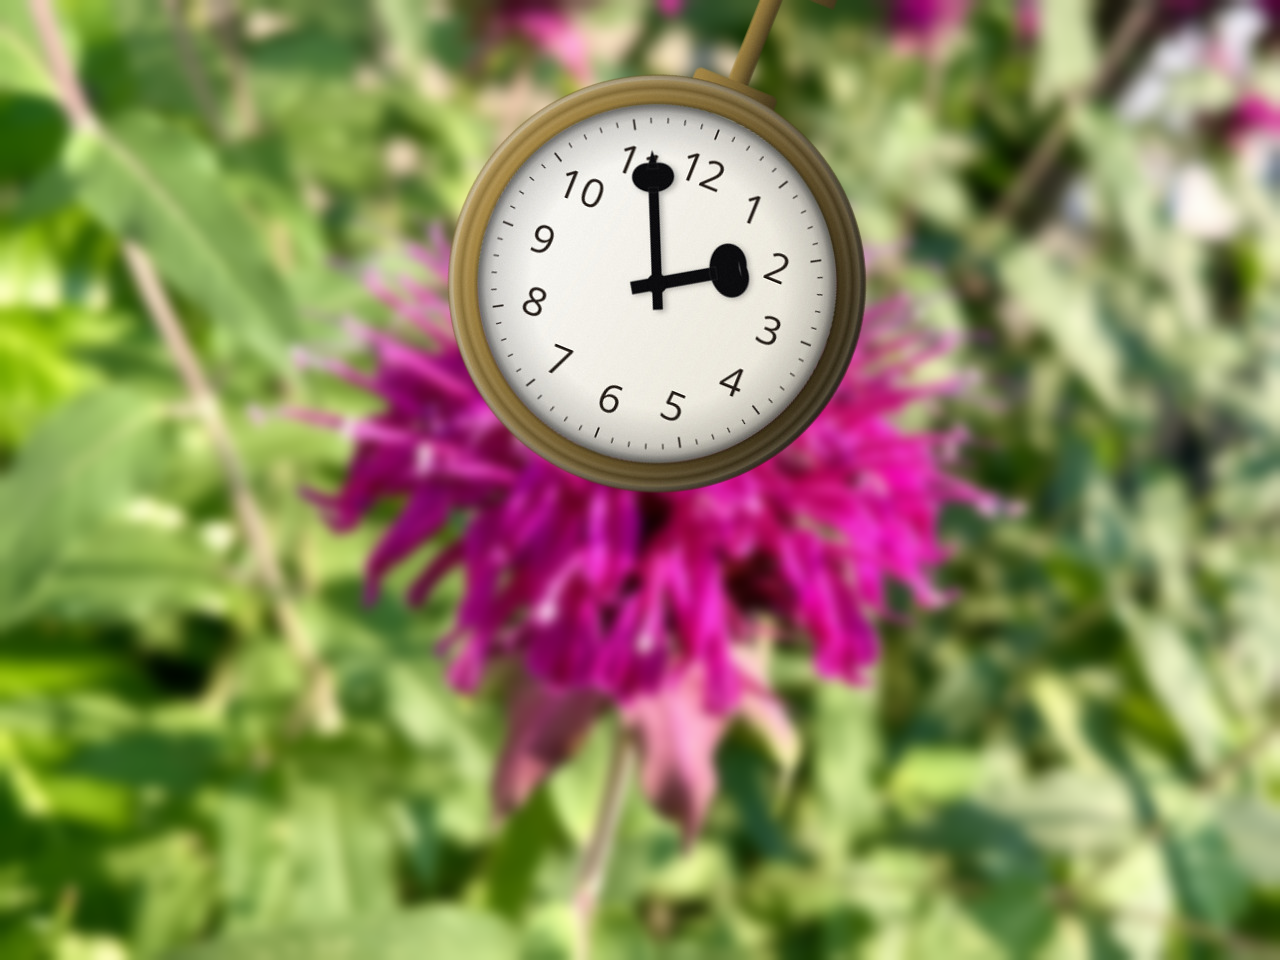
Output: 1h56
